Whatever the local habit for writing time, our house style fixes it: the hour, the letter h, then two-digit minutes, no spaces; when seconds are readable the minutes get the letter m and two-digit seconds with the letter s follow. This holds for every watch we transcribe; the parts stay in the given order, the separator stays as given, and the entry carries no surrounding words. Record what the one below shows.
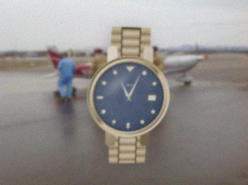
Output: 11h04
